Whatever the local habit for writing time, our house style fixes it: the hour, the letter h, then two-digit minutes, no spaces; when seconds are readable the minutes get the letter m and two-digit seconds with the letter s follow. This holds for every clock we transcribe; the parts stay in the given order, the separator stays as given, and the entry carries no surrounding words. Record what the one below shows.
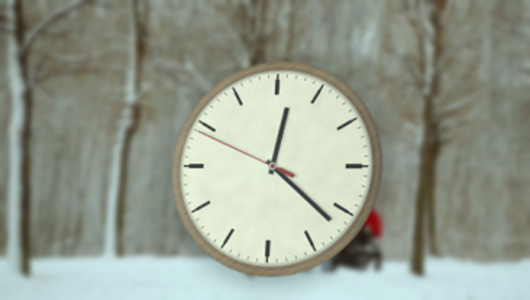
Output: 12h21m49s
